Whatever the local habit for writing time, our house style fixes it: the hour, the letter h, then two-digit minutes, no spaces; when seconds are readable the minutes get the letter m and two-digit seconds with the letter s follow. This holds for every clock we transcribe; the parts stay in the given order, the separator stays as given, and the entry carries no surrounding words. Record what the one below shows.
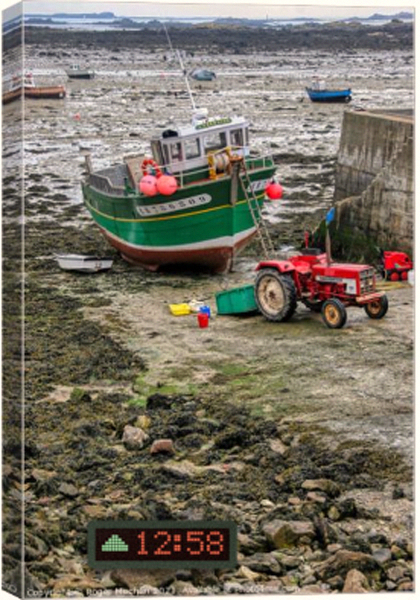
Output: 12h58
